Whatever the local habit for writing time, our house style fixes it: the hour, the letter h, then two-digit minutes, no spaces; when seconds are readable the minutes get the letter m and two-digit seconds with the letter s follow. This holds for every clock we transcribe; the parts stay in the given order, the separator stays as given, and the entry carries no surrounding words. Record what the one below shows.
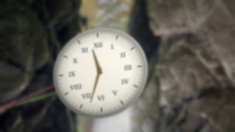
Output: 11h33
